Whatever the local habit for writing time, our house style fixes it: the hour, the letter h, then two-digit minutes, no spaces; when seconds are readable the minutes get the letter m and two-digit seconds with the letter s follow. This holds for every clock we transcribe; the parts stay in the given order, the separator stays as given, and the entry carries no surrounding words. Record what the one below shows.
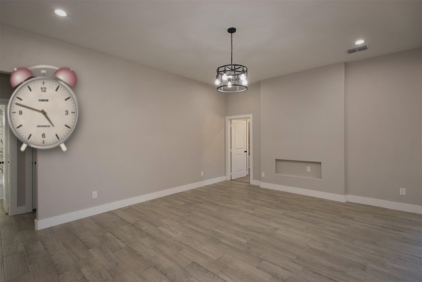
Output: 4h48
